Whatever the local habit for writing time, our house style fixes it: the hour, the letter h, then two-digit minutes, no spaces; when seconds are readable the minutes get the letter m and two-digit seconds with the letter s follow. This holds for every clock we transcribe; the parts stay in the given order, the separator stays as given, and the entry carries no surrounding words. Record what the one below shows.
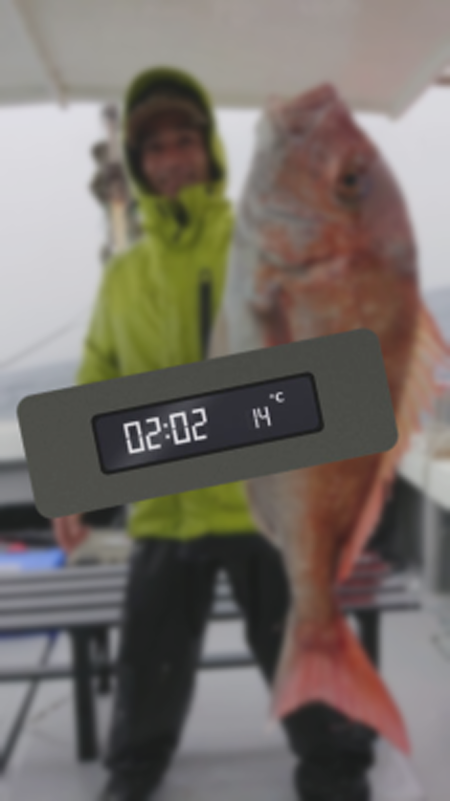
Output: 2h02
